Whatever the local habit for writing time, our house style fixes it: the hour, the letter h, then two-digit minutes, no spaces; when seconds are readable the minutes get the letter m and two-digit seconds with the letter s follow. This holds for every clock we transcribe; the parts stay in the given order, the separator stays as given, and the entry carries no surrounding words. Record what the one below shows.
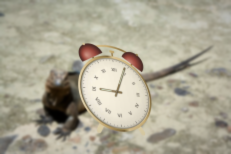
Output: 9h04
